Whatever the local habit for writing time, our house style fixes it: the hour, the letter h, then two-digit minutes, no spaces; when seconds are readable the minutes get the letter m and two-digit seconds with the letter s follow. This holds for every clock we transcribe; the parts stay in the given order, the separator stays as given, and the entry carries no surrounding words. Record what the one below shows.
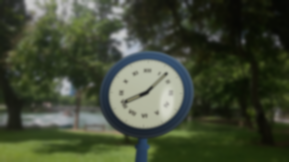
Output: 8h07
